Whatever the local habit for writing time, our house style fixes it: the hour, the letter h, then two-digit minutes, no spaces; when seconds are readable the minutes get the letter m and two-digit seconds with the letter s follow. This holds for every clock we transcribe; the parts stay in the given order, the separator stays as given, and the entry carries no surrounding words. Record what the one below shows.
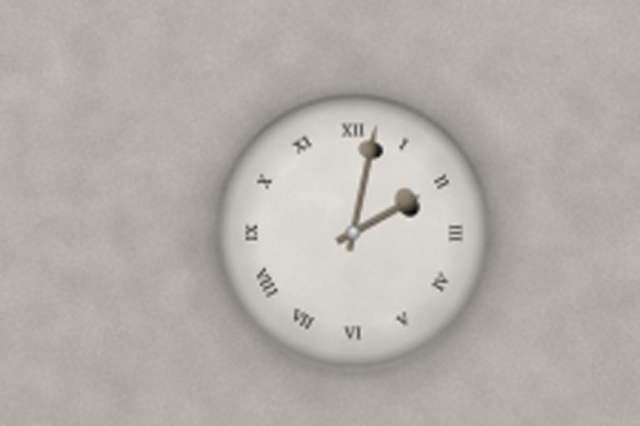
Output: 2h02
